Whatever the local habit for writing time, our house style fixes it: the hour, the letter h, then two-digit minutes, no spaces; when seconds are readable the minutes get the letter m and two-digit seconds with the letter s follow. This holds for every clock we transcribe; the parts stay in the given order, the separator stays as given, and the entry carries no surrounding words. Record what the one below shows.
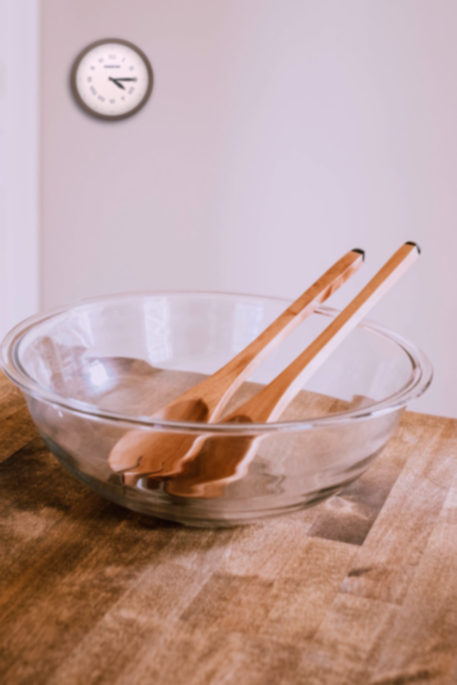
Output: 4h15
